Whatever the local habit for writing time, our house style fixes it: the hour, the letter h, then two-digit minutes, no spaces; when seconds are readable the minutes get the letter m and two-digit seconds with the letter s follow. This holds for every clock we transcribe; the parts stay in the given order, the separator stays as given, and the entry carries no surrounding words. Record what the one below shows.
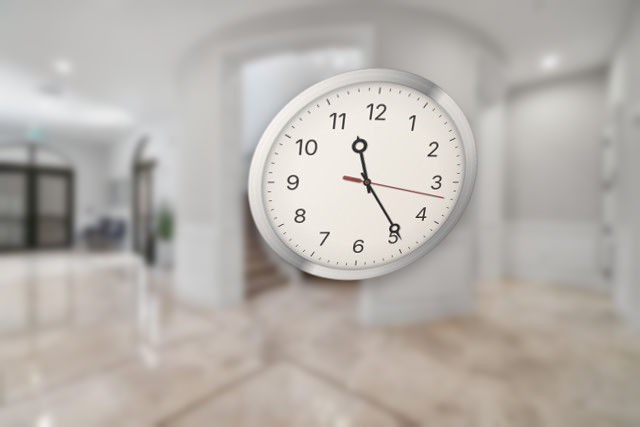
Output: 11h24m17s
